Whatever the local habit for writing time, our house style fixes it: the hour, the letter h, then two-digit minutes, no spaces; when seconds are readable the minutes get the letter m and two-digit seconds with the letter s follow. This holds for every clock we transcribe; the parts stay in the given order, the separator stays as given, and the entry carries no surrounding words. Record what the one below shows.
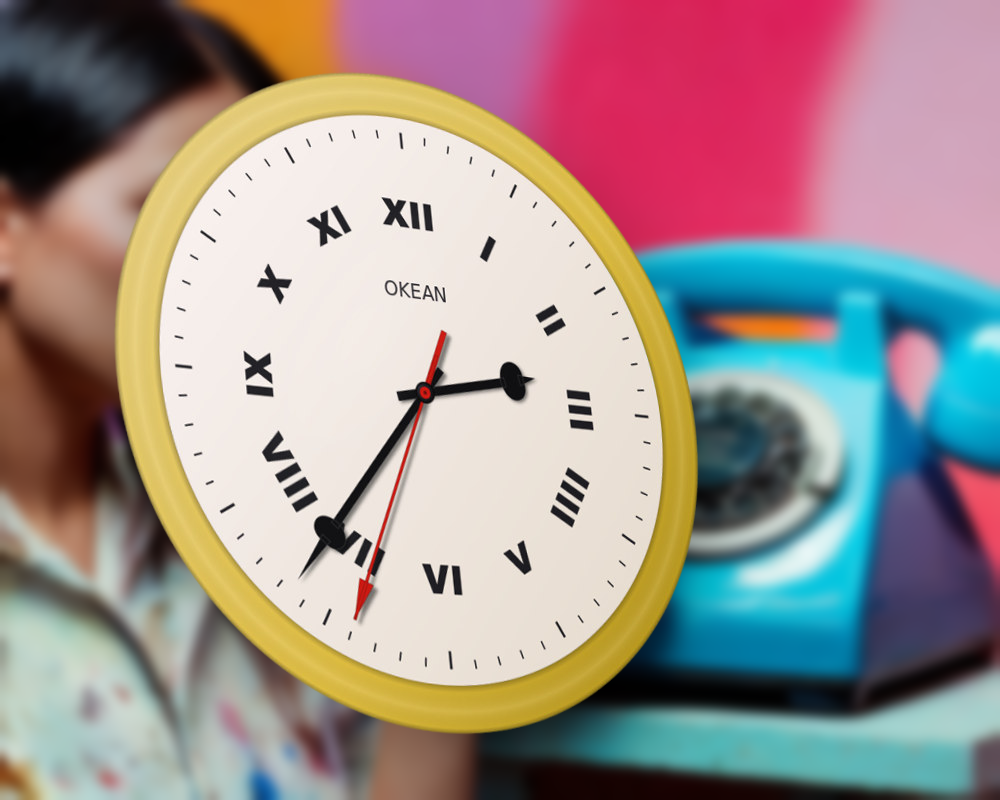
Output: 2h36m34s
